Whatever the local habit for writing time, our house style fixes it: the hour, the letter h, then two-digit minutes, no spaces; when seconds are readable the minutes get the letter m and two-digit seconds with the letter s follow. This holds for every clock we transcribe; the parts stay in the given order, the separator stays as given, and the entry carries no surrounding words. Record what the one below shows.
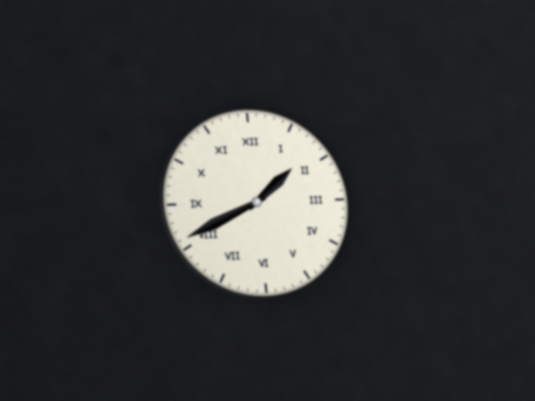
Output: 1h41
